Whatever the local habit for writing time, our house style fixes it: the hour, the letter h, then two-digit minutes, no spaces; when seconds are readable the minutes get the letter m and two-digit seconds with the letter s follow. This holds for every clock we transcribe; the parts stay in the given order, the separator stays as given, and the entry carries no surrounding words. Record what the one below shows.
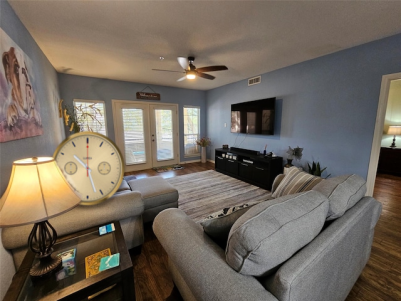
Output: 10h27
